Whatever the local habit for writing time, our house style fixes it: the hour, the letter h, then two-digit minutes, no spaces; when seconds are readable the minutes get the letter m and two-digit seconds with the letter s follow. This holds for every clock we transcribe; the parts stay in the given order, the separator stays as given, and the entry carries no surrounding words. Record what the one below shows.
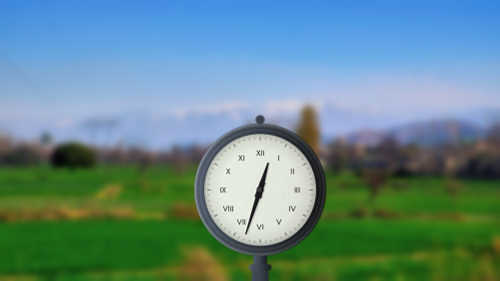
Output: 12h33
